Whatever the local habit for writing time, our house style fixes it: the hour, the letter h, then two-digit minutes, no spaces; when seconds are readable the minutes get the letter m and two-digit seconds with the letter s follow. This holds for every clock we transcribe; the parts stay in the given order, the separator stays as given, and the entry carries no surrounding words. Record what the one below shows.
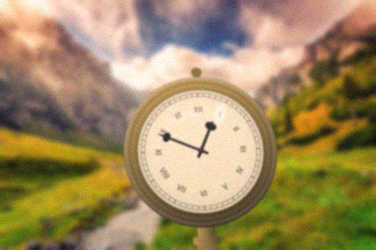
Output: 12h49
